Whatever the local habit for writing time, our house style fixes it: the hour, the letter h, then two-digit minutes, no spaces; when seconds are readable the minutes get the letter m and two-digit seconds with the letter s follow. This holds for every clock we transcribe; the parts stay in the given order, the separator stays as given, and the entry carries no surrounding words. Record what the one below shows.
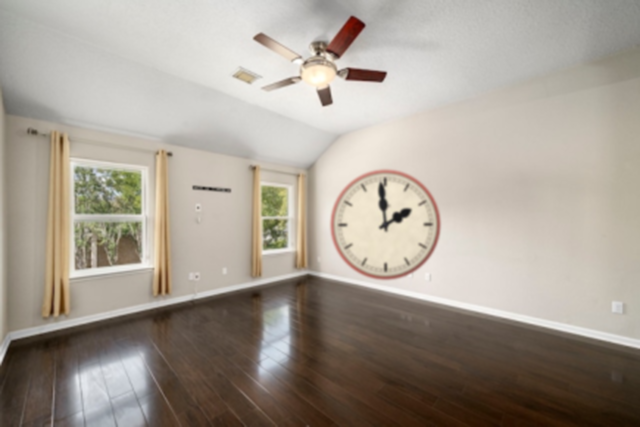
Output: 1h59
